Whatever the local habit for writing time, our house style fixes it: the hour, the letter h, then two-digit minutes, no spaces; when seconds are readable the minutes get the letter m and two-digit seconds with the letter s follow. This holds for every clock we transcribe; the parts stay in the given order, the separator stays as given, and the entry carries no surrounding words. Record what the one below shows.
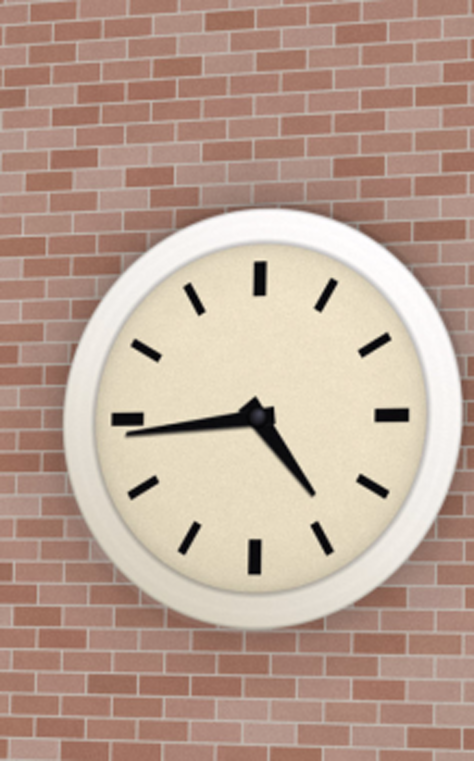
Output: 4h44
